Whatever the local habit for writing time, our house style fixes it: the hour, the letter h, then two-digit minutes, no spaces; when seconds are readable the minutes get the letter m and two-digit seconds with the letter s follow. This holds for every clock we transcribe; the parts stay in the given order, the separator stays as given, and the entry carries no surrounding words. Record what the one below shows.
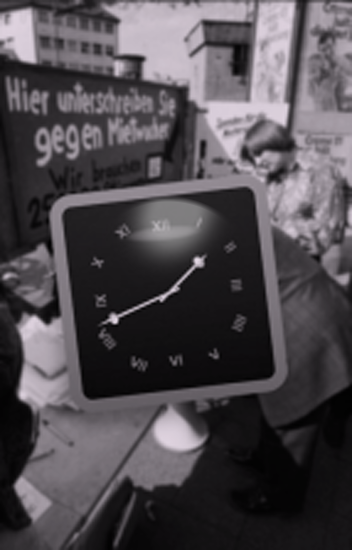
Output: 1h42
